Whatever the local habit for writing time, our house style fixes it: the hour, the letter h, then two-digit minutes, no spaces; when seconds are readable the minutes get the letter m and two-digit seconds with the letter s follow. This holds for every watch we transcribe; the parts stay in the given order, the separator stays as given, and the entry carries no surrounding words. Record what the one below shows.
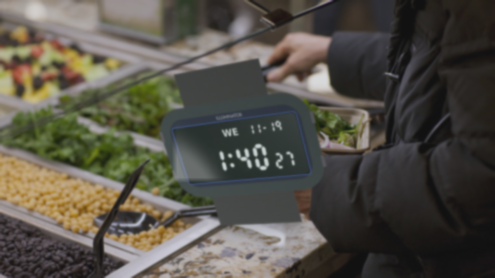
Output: 1h40m27s
